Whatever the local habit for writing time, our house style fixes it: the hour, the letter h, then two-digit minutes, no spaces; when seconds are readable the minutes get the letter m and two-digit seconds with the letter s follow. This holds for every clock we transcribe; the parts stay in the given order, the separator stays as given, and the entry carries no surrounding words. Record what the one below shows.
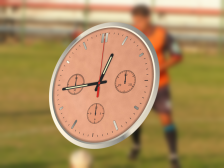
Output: 12h44
